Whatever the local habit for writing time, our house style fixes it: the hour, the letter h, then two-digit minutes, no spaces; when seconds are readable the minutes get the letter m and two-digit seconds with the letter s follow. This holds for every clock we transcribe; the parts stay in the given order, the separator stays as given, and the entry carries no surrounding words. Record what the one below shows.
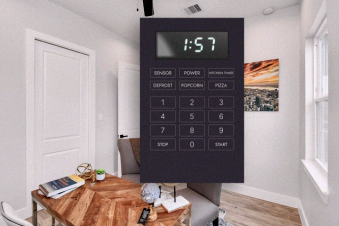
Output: 1h57
